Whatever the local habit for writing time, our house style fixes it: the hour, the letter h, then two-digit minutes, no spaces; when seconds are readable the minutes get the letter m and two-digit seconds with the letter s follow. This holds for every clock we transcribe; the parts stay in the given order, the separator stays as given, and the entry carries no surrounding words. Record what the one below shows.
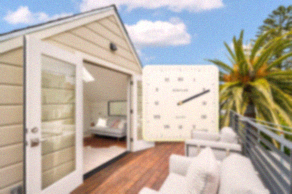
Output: 2h11
